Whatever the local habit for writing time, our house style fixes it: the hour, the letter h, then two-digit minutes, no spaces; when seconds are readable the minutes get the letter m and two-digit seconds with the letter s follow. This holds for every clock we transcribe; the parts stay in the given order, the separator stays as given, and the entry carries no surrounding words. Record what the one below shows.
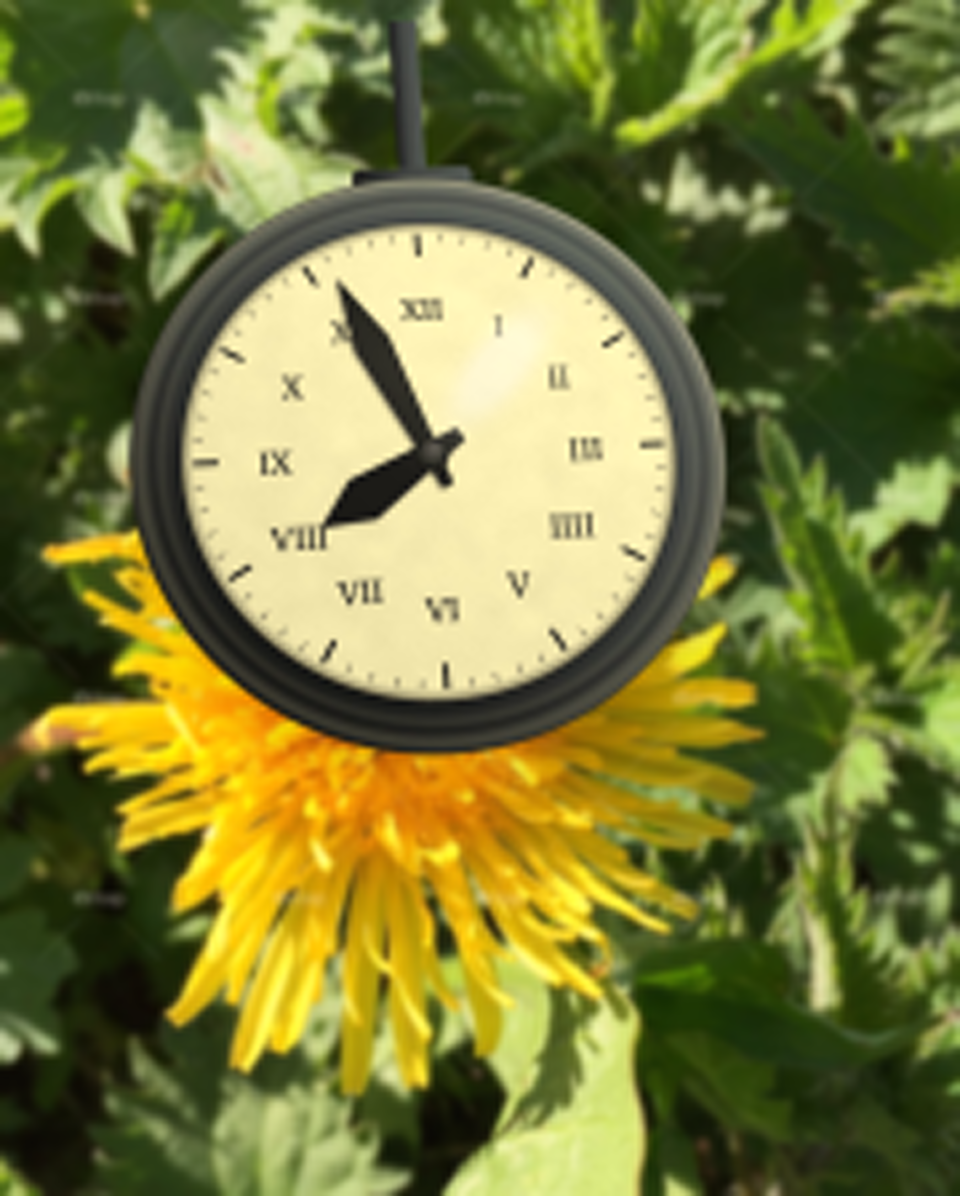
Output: 7h56
